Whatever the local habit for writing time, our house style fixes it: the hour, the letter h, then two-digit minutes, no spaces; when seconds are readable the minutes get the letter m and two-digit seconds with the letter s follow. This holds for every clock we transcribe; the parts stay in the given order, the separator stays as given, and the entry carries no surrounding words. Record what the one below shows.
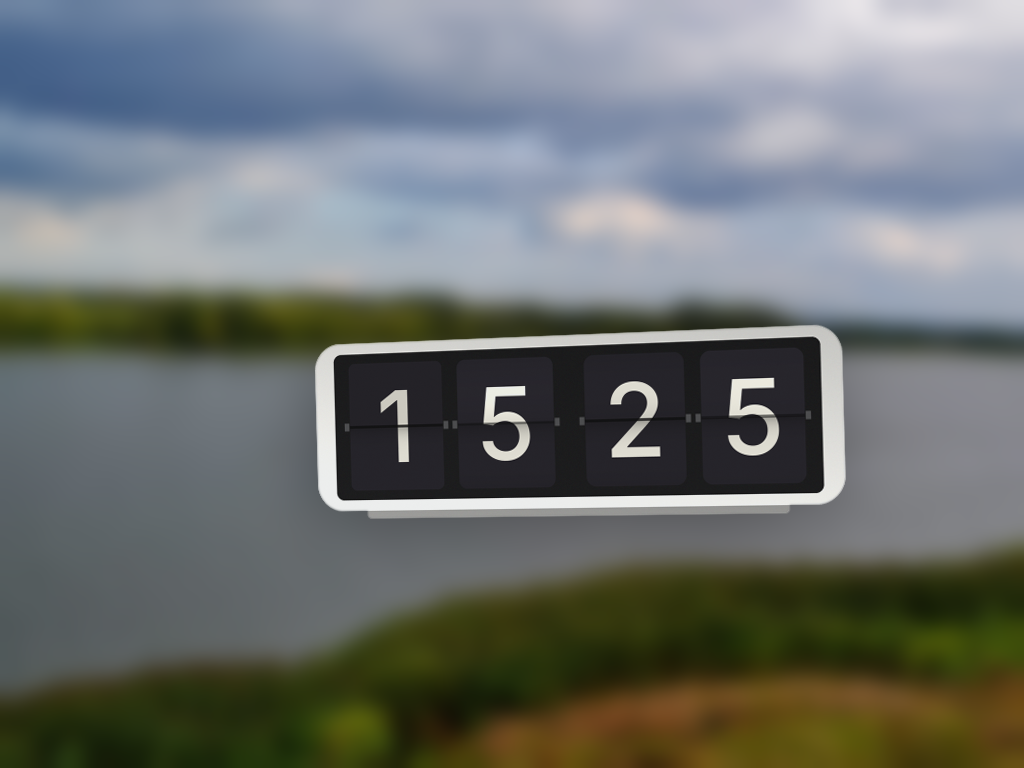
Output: 15h25
